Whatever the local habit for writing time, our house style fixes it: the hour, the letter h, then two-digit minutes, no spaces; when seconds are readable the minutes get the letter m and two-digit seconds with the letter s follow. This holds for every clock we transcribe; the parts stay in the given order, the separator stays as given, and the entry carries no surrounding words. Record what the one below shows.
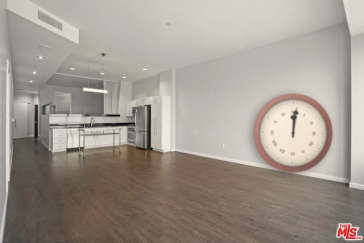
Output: 12h01
